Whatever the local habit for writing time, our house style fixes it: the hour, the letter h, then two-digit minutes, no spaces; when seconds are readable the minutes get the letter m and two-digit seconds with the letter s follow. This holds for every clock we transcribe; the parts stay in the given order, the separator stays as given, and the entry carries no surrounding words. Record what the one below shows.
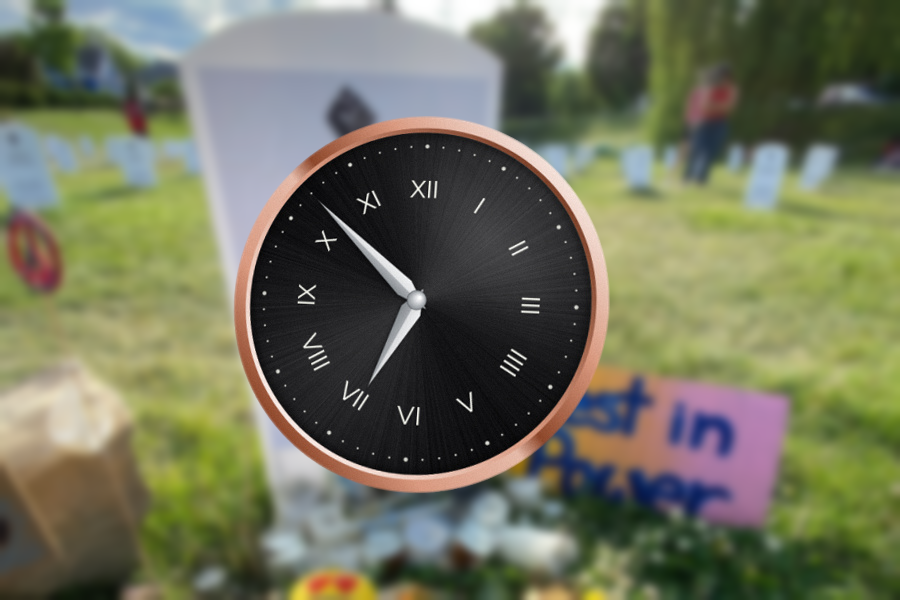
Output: 6h52
